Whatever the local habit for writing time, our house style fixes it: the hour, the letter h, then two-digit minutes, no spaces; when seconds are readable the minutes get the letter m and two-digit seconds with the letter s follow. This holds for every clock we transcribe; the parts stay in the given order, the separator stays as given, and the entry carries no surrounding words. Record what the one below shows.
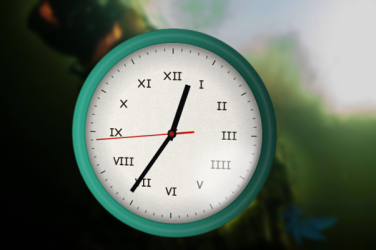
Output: 12h35m44s
